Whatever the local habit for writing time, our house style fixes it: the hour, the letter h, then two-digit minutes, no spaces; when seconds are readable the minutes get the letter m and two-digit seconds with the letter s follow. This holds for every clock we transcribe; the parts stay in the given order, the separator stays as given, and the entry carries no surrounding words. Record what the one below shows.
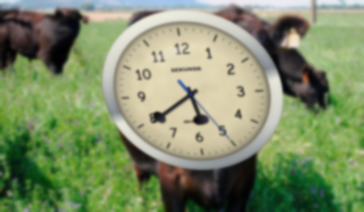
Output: 5h39m25s
